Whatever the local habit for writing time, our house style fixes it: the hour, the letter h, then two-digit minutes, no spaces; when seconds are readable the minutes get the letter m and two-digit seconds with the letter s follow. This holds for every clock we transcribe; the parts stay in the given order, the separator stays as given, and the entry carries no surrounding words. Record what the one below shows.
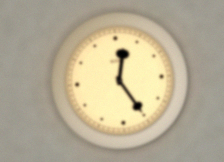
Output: 12h25
